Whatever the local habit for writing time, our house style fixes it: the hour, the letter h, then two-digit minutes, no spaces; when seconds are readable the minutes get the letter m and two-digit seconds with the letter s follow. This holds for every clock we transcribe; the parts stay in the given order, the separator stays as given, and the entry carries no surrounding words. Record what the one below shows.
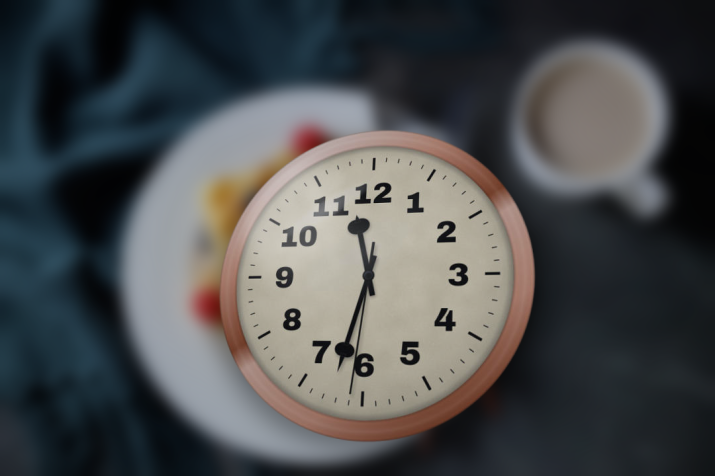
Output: 11h32m31s
